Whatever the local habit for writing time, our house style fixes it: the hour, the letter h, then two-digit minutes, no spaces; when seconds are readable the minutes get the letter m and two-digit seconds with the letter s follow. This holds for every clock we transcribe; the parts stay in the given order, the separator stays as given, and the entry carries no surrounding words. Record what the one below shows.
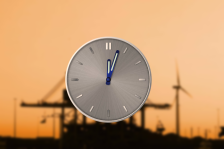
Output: 12h03
